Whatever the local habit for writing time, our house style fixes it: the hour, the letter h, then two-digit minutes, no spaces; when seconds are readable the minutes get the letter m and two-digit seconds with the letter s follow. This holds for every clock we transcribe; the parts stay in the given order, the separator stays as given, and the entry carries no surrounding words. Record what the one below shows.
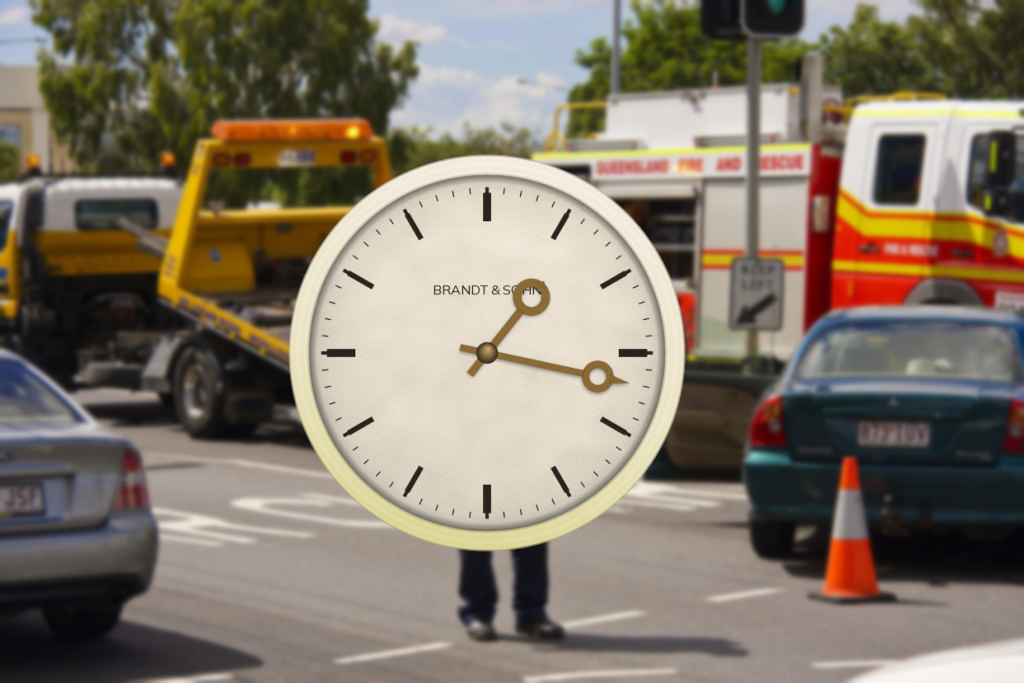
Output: 1h17
